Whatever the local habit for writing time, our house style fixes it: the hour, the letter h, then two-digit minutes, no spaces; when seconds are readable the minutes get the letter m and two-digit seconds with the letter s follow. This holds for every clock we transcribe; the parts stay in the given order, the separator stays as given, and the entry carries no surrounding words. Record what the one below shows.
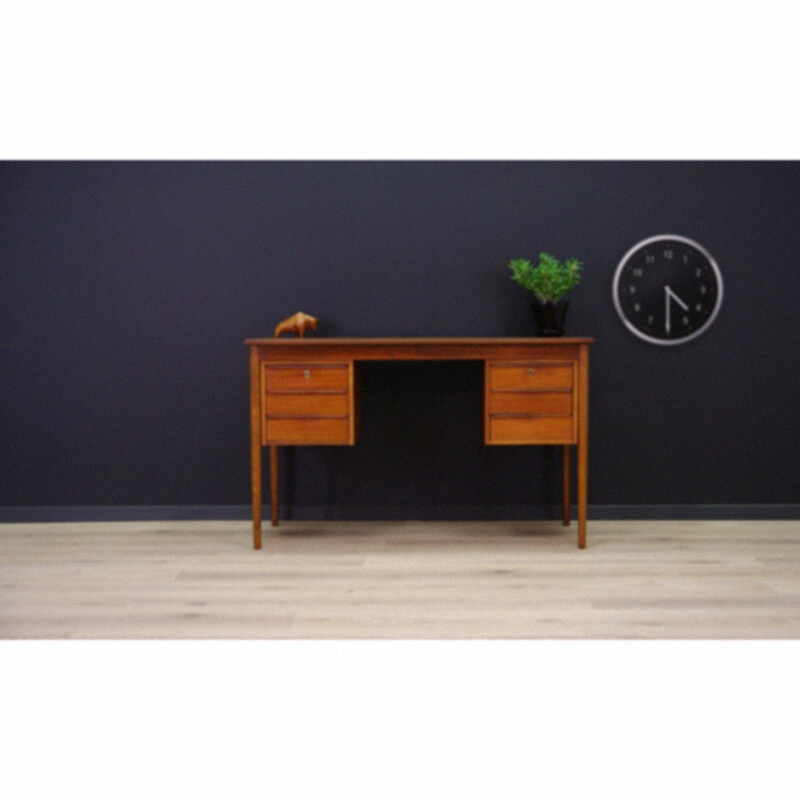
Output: 4h30
